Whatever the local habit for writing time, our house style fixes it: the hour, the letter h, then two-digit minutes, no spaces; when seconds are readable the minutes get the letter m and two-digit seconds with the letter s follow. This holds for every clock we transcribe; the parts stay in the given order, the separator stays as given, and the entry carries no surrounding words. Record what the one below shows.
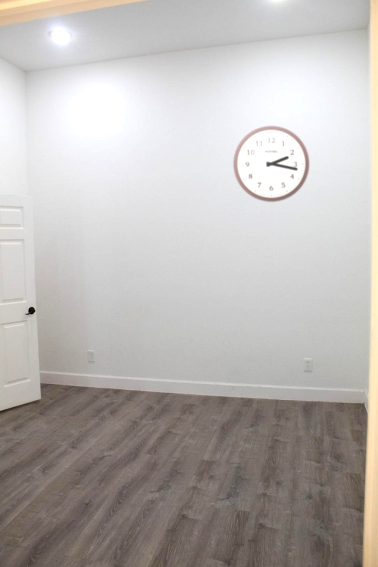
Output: 2h17
